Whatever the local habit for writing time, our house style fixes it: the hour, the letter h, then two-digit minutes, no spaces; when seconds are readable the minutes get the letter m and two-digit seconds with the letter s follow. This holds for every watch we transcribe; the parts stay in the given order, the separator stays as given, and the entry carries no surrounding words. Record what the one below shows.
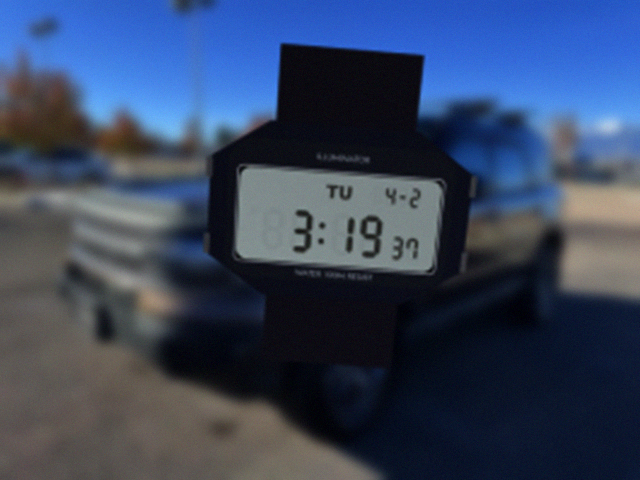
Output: 3h19m37s
